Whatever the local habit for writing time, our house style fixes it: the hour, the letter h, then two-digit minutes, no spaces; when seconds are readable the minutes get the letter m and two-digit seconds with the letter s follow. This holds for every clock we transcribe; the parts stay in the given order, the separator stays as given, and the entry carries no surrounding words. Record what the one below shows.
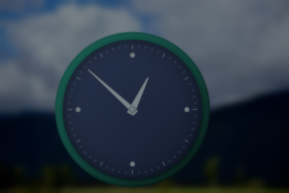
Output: 12h52
